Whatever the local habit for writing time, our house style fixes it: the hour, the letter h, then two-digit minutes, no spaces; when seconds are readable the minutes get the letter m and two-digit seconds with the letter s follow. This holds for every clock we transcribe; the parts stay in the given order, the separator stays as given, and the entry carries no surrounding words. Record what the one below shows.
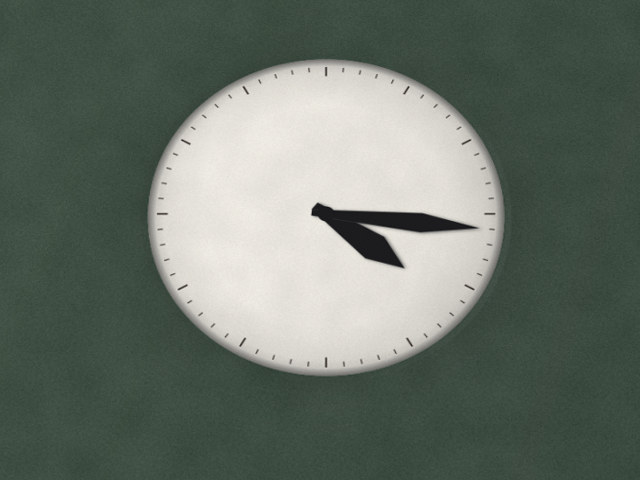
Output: 4h16
